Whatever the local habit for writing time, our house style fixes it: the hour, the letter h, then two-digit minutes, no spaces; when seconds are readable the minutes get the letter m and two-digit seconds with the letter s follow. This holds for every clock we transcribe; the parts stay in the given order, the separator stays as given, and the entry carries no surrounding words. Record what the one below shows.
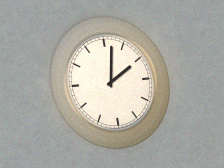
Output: 2h02
